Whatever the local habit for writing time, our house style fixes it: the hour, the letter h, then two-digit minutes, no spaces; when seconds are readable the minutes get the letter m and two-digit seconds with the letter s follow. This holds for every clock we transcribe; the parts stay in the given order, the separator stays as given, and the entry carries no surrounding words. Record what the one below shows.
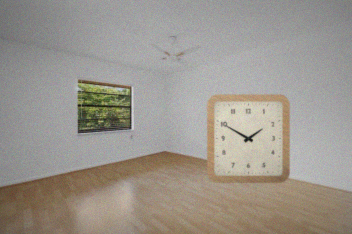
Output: 1h50
